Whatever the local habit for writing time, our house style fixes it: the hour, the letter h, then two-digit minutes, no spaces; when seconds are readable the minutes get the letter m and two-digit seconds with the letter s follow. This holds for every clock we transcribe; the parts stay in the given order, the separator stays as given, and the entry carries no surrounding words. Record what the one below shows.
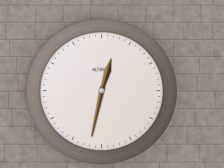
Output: 12h32
